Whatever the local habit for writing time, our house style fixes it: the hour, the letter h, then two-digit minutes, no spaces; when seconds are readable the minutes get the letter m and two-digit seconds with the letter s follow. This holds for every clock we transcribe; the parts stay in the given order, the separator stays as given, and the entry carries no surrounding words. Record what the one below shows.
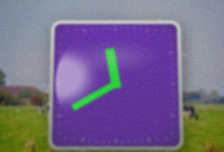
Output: 11h40
